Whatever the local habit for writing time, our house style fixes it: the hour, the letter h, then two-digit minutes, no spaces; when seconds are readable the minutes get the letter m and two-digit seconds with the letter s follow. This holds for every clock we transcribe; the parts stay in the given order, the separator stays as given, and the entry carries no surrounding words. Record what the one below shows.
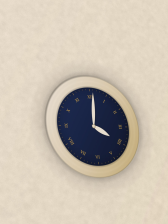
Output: 4h01
